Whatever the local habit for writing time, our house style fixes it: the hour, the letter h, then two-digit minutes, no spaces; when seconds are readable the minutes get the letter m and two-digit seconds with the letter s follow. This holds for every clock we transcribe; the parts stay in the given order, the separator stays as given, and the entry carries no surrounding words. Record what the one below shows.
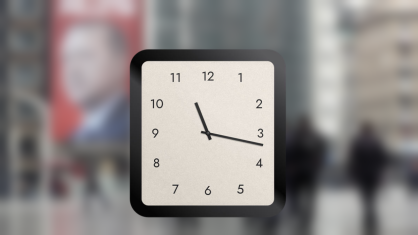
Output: 11h17
